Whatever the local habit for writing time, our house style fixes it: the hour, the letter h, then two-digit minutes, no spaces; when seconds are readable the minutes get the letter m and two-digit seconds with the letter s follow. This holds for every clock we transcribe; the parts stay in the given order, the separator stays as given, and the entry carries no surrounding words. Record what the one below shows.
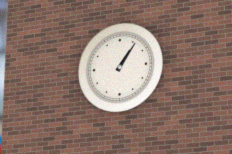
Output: 1h06
